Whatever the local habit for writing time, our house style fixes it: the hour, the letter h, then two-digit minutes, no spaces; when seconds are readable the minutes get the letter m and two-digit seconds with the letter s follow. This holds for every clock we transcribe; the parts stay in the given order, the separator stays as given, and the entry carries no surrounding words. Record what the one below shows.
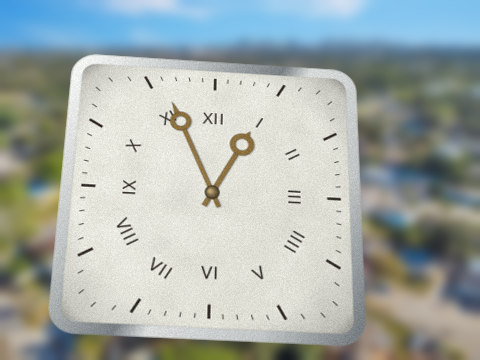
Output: 12h56
